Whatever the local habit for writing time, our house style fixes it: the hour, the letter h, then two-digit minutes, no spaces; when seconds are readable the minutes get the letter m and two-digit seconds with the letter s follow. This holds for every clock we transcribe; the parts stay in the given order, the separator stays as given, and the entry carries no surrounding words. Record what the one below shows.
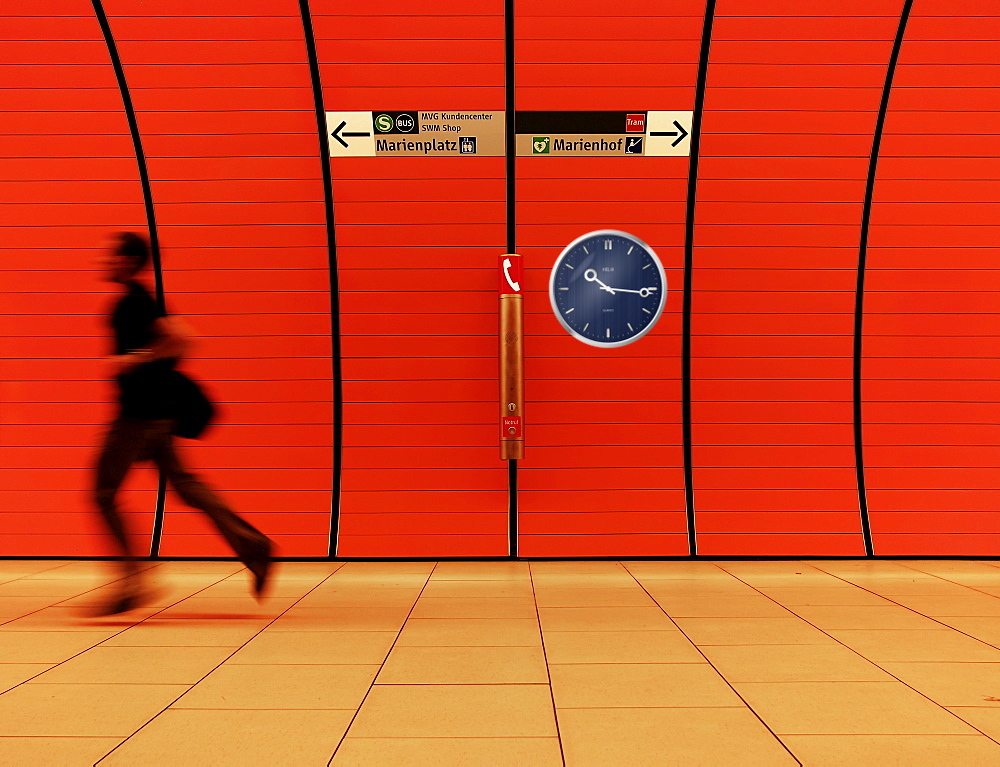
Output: 10h16
